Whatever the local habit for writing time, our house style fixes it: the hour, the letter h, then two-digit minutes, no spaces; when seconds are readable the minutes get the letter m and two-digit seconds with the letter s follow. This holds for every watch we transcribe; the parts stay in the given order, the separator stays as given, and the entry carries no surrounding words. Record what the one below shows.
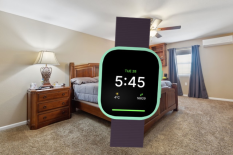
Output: 5h45
